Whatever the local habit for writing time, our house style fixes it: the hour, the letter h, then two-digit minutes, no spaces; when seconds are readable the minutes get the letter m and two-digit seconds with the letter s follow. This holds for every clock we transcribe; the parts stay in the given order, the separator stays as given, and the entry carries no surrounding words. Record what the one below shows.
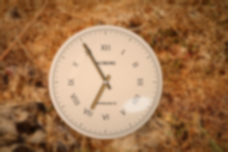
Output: 6h55
